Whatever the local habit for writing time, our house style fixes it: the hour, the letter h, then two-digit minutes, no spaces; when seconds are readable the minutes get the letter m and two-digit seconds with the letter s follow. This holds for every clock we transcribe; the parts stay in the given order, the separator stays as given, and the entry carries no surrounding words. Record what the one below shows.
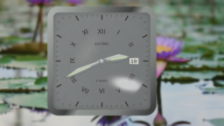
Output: 2h41
